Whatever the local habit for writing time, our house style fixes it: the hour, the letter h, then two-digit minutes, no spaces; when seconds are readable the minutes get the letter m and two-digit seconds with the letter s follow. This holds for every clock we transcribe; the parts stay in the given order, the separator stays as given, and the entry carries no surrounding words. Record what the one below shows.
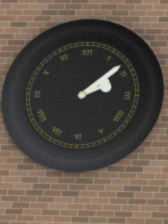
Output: 2h08
